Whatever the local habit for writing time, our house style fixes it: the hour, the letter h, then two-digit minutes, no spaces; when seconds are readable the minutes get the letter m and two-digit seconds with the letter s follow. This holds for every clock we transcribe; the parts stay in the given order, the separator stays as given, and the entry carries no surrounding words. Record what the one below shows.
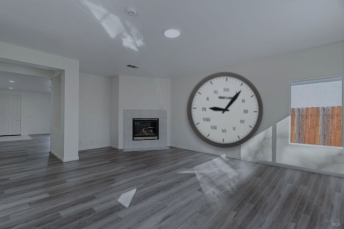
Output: 9h06
